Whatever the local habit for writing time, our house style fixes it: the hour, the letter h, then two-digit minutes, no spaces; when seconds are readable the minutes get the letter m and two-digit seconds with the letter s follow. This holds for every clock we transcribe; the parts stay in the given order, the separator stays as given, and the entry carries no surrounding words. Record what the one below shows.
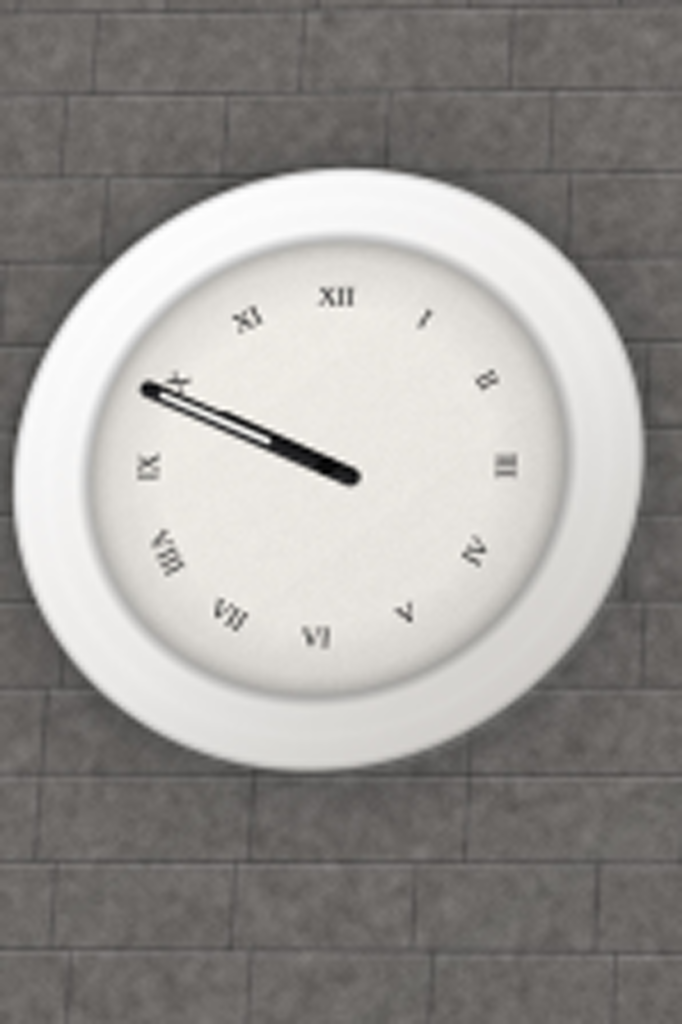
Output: 9h49
